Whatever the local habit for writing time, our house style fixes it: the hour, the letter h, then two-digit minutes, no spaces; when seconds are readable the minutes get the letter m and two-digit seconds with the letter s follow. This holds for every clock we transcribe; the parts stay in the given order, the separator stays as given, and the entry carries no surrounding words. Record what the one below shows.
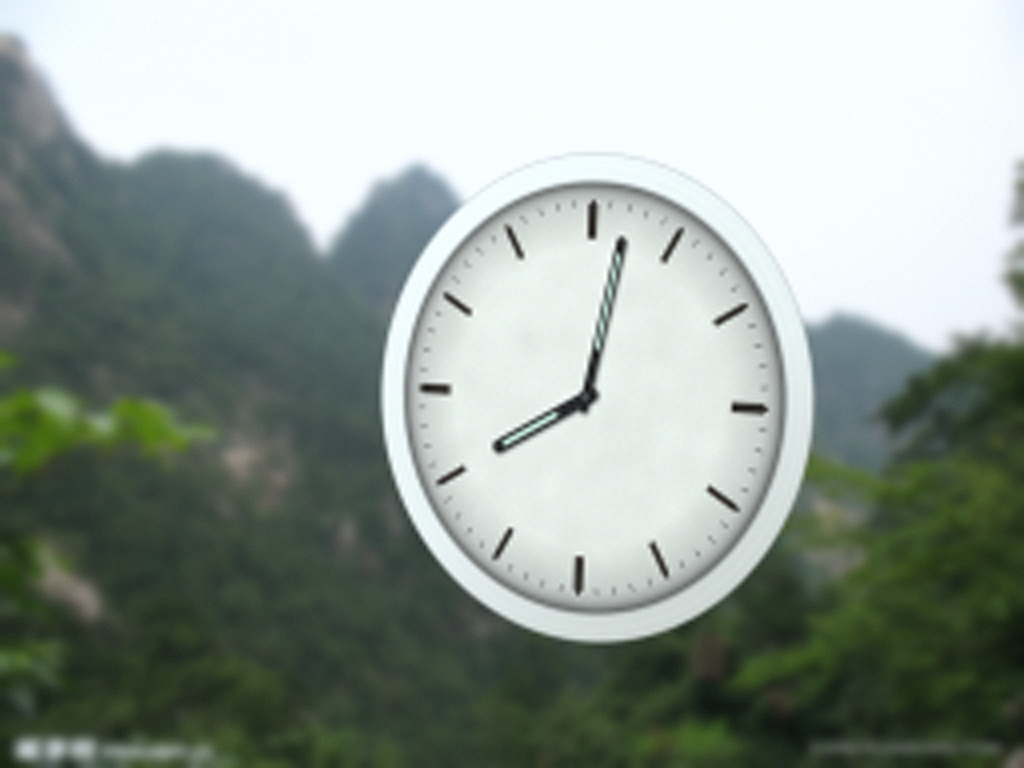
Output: 8h02
